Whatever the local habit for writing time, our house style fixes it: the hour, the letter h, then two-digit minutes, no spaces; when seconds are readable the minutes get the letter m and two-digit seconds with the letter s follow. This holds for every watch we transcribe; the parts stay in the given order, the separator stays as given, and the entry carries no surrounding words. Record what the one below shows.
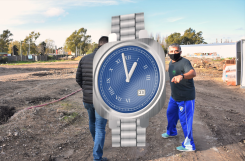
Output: 12h58
